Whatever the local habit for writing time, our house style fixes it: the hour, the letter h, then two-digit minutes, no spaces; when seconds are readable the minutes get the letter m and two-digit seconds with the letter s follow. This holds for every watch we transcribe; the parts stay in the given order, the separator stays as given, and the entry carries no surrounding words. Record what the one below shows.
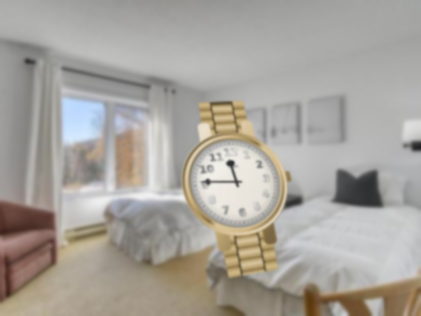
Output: 11h46
